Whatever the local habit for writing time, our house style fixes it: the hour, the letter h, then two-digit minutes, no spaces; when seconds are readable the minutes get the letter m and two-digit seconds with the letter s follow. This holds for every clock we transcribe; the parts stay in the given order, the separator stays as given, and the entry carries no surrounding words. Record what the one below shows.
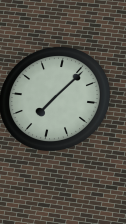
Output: 7h06
